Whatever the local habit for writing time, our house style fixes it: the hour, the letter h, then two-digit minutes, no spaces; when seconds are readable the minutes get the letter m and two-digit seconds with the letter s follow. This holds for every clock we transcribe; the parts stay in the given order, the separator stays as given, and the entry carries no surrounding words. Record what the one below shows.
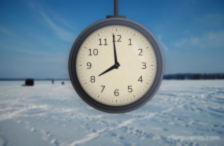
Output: 7h59
